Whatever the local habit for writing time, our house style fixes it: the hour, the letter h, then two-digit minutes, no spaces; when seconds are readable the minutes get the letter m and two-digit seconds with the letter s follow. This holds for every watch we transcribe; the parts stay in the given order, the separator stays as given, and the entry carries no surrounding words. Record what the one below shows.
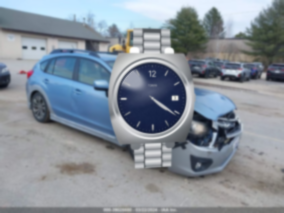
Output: 4h21
